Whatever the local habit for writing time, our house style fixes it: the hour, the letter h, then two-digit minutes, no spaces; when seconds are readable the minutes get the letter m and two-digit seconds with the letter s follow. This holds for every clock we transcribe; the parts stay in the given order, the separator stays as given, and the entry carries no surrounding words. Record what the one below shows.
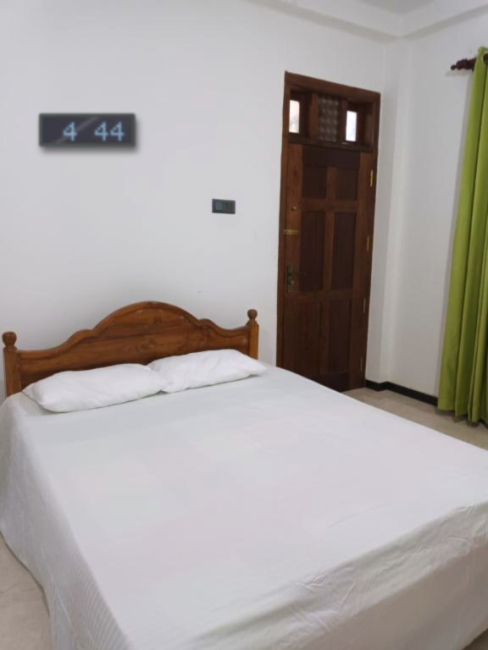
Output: 4h44
